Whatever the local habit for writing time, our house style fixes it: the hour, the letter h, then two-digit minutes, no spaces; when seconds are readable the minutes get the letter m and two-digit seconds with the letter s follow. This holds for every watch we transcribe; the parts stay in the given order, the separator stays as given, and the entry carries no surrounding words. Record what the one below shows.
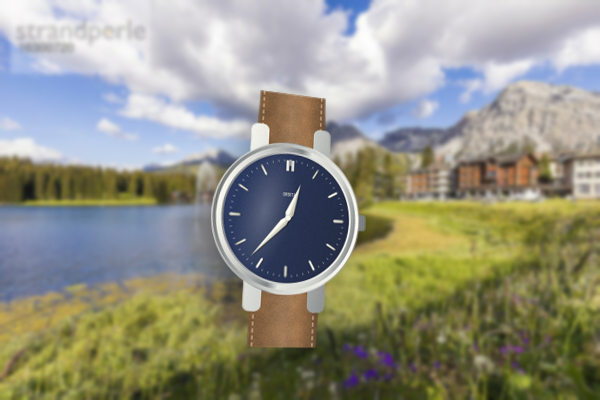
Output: 12h37
